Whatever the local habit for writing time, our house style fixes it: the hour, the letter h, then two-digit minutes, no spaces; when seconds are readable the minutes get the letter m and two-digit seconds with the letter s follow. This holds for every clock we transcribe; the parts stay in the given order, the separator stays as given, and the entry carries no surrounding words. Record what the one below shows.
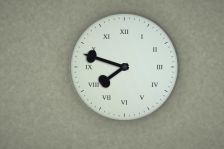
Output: 7h48
